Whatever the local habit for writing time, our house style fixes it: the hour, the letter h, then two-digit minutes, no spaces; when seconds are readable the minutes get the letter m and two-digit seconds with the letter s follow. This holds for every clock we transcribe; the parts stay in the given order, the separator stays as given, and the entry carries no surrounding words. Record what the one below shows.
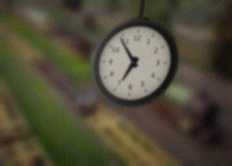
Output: 6h54
